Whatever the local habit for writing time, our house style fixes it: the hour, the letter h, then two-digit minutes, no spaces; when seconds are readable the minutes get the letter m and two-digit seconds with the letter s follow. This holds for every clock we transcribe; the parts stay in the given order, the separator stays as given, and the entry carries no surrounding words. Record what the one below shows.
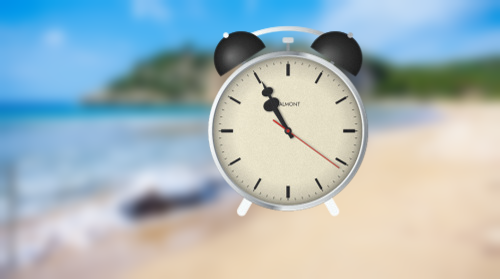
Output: 10h55m21s
